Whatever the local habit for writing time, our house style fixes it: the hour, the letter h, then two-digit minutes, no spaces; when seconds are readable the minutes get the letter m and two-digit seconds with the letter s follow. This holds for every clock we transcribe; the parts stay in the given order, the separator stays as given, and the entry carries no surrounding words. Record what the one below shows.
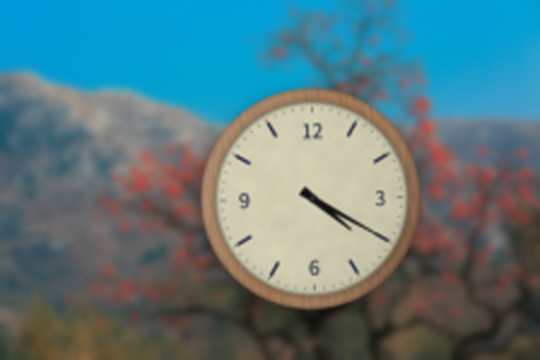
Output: 4h20
